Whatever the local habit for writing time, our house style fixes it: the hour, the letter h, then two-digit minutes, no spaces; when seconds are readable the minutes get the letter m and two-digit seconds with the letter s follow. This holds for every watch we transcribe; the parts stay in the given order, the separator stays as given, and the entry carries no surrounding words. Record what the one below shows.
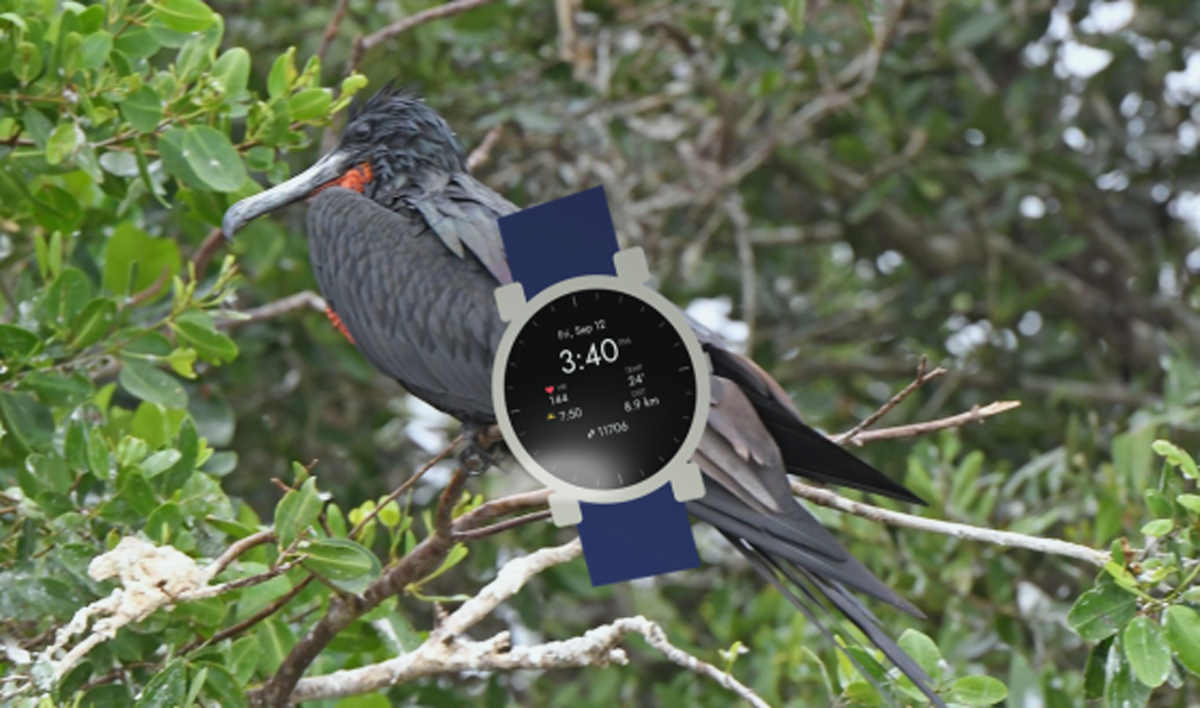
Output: 3h40
